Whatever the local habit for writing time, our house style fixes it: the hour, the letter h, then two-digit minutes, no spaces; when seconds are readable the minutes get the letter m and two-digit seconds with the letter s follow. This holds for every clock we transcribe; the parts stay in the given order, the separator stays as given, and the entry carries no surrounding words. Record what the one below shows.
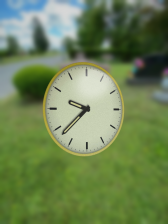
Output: 9h38
